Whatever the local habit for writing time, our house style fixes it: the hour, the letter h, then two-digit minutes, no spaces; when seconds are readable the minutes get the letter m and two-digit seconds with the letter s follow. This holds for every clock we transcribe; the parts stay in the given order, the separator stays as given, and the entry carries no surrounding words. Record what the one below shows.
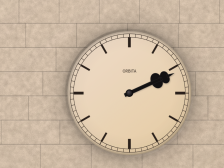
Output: 2h11
